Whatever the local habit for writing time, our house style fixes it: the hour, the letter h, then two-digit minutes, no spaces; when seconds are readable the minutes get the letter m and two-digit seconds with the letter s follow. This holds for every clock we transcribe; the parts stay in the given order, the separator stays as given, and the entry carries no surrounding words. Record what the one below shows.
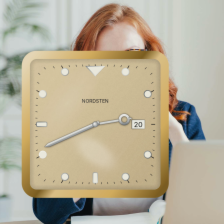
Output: 2h41
